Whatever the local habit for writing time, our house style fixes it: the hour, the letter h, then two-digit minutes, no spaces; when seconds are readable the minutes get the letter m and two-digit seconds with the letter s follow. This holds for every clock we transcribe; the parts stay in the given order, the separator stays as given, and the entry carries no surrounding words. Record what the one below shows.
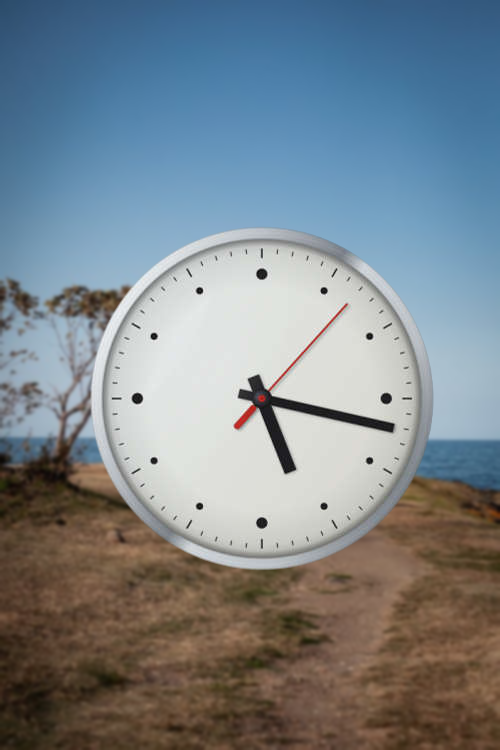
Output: 5h17m07s
